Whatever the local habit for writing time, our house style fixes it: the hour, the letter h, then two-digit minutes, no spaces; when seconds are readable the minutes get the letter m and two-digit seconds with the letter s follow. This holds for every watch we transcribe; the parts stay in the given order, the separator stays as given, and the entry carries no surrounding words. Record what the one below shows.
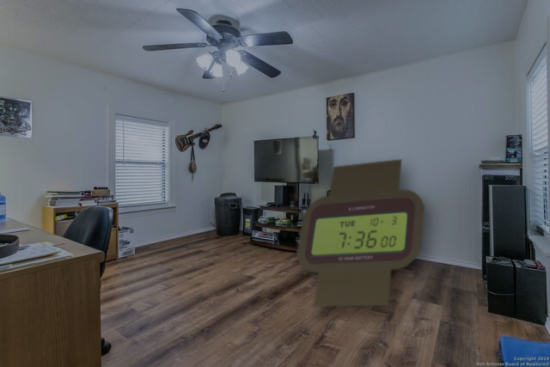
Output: 7h36m00s
